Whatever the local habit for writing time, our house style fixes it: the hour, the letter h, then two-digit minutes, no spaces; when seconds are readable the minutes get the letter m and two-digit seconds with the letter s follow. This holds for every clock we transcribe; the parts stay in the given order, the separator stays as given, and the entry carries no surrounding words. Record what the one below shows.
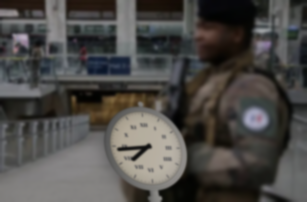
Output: 7h44
